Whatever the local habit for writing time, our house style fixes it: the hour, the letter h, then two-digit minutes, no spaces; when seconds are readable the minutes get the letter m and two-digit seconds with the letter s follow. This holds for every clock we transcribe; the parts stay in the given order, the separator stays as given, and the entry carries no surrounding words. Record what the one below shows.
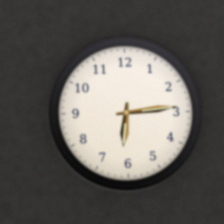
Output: 6h14
